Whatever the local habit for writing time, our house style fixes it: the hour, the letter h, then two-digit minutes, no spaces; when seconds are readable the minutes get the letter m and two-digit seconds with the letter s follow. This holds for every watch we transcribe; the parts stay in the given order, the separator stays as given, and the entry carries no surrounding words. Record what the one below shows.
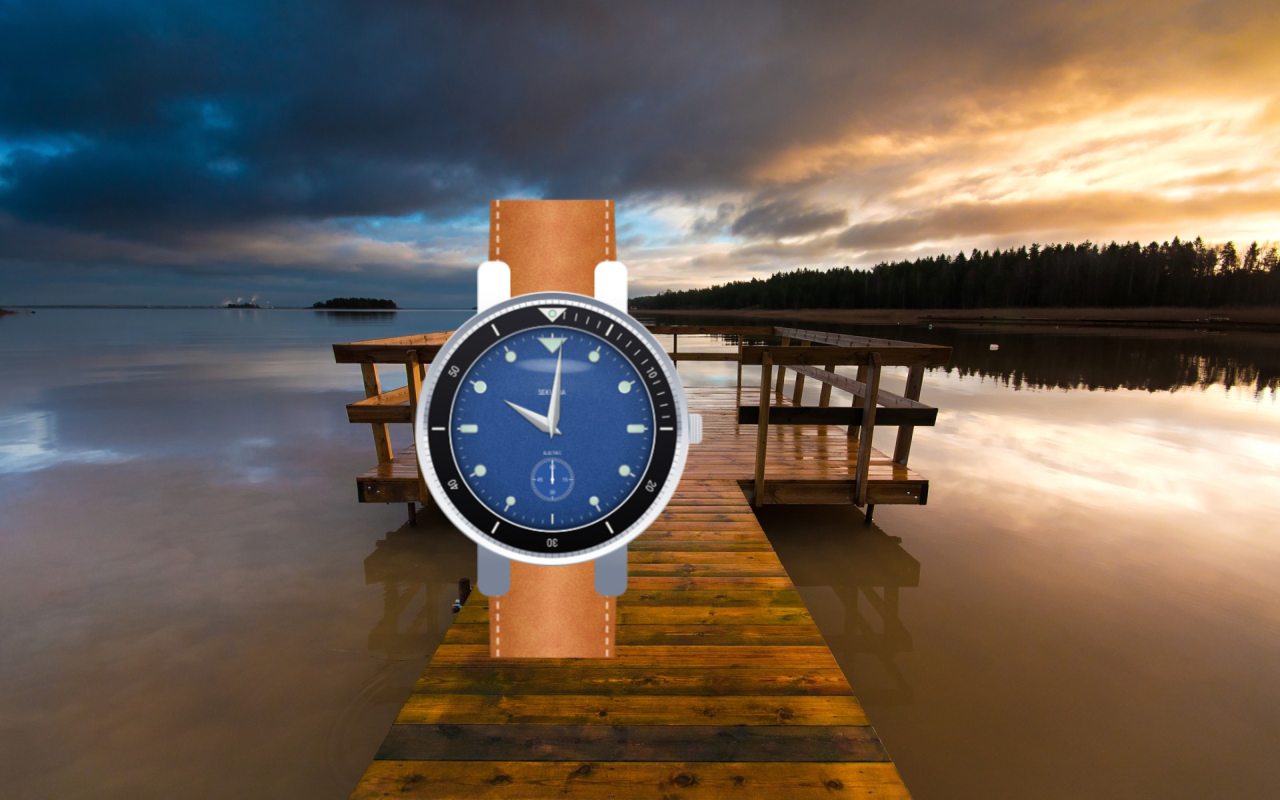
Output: 10h01
